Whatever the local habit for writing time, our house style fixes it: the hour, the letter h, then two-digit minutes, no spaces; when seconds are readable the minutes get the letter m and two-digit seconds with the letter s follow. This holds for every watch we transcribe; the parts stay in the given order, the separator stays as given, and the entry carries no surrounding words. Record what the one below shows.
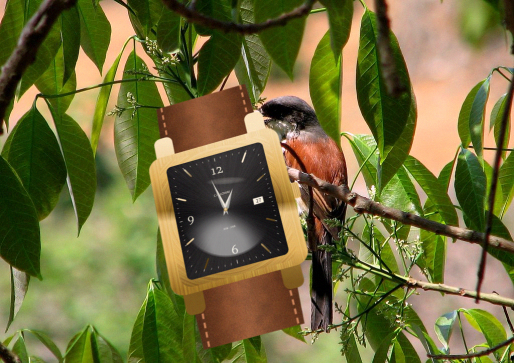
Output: 12h58
